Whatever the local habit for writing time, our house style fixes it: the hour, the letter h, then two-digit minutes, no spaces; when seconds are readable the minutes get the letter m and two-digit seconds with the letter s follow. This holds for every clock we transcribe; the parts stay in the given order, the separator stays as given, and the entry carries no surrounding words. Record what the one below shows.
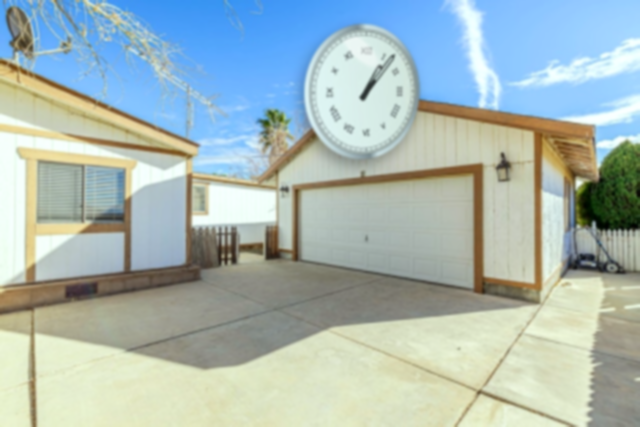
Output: 1h07
